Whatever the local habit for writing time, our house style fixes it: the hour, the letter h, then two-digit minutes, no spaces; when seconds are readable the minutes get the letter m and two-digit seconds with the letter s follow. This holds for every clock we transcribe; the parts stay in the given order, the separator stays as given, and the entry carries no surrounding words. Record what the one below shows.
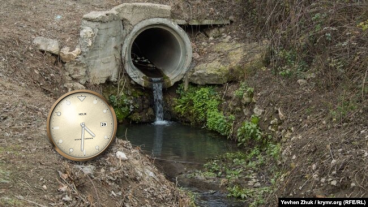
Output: 4h31
